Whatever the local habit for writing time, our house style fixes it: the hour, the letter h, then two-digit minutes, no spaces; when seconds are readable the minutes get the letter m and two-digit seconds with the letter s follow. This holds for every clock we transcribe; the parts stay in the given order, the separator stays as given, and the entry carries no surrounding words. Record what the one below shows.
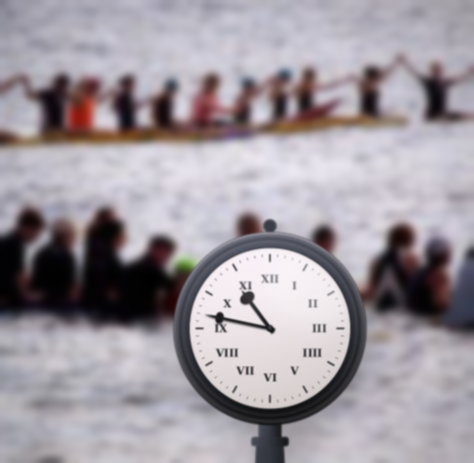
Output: 10h47
